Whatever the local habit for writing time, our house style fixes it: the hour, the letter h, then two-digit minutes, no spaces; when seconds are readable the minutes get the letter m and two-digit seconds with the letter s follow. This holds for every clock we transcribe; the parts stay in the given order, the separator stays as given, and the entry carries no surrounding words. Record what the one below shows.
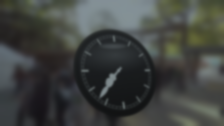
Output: 7h37
